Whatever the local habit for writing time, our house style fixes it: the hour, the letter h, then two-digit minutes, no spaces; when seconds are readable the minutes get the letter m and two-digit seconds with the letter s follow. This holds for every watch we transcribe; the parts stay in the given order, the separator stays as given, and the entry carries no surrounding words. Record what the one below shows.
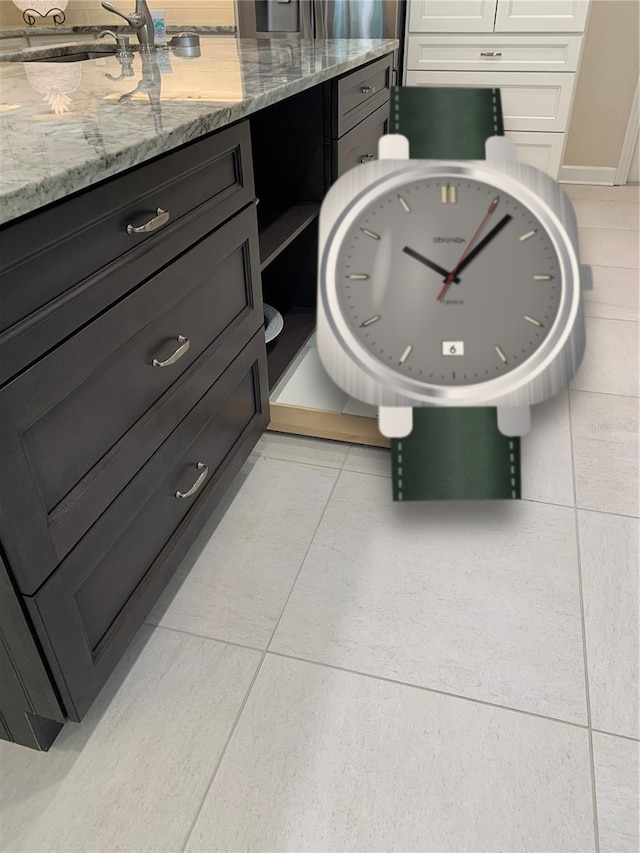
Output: 10h07m05s
